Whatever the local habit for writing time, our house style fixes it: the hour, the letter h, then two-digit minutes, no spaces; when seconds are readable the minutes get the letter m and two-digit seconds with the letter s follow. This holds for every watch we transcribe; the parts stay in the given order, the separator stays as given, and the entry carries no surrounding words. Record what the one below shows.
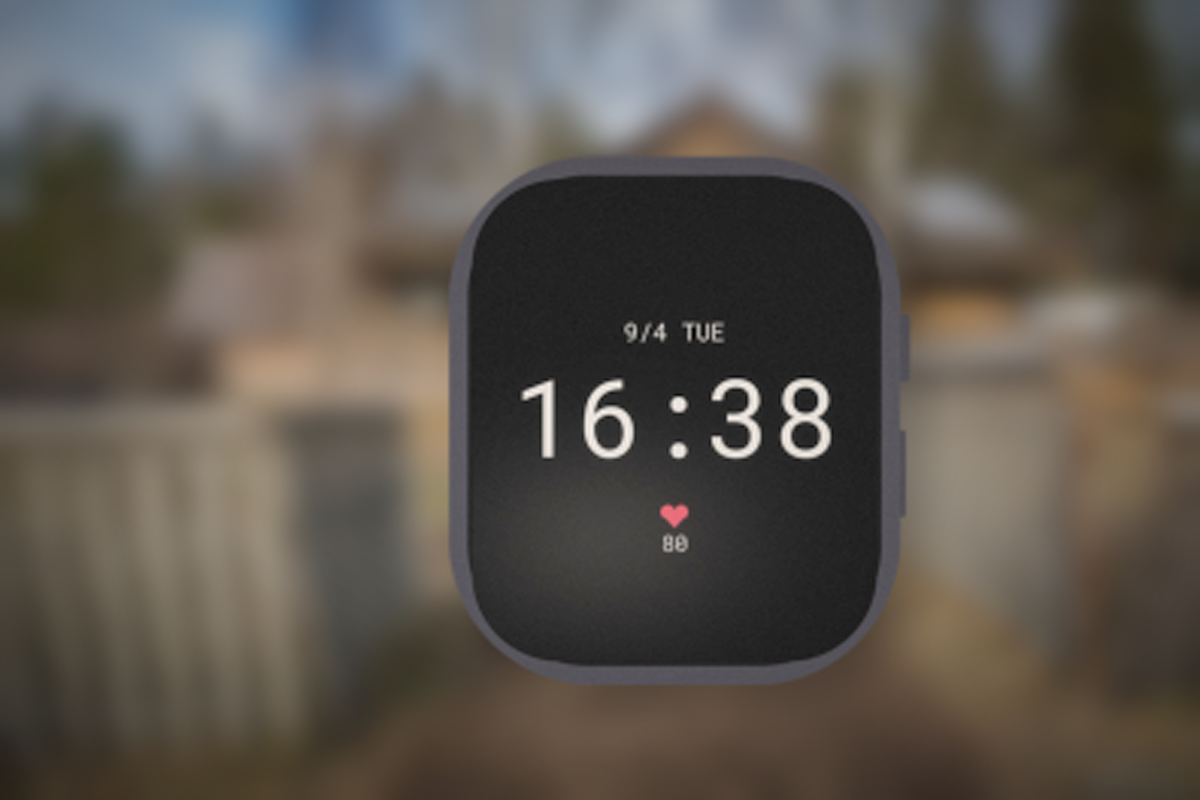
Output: 16h38
